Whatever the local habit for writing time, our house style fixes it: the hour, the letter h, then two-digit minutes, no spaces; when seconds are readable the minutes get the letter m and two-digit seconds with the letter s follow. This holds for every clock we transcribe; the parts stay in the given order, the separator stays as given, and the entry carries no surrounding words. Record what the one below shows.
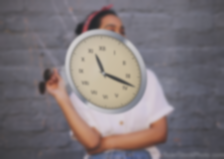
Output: 11h18
